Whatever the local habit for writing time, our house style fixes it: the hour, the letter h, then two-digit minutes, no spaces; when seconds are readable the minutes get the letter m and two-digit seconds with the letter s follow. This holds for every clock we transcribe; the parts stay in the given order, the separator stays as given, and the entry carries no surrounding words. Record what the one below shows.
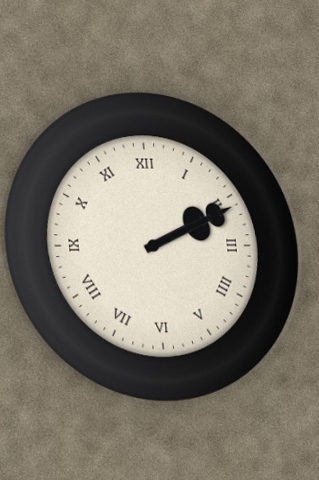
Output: 2h11
